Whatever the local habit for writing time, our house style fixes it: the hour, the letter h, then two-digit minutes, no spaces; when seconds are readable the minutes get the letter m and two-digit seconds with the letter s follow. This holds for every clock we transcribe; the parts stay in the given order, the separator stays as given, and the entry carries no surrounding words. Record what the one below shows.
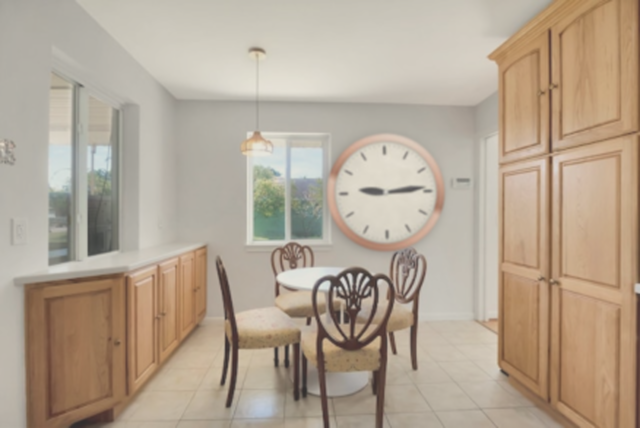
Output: 9h14
